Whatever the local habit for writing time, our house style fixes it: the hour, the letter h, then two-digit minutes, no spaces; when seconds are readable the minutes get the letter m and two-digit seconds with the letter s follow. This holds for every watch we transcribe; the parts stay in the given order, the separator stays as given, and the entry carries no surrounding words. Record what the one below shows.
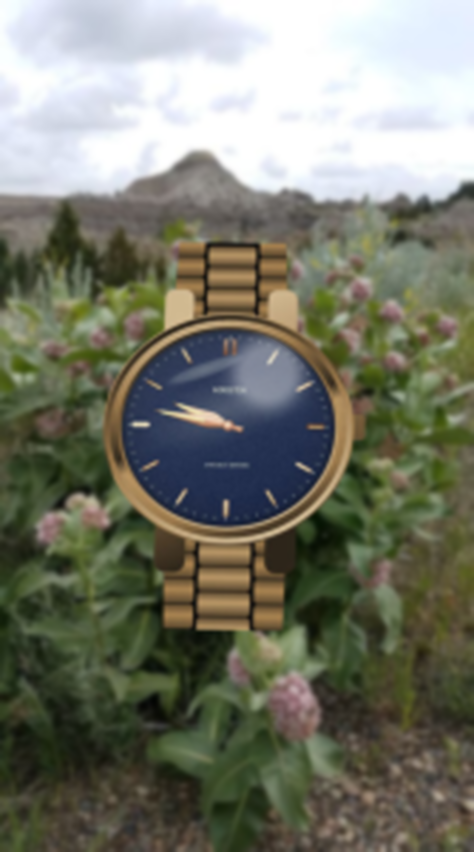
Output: 9h47
